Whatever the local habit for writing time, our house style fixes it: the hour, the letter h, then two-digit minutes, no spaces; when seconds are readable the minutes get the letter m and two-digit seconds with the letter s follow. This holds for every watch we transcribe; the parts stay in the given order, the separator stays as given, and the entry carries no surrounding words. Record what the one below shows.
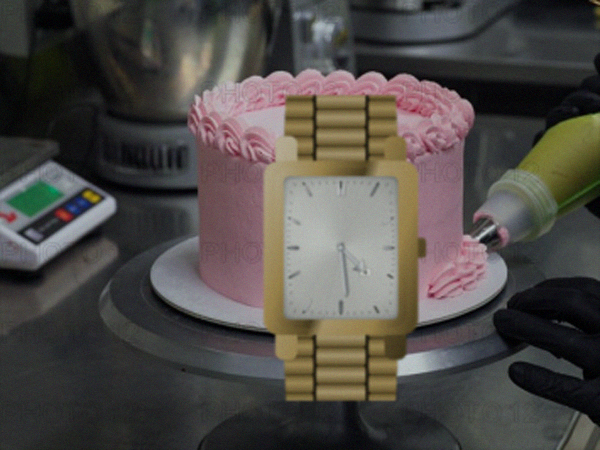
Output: 4h29
